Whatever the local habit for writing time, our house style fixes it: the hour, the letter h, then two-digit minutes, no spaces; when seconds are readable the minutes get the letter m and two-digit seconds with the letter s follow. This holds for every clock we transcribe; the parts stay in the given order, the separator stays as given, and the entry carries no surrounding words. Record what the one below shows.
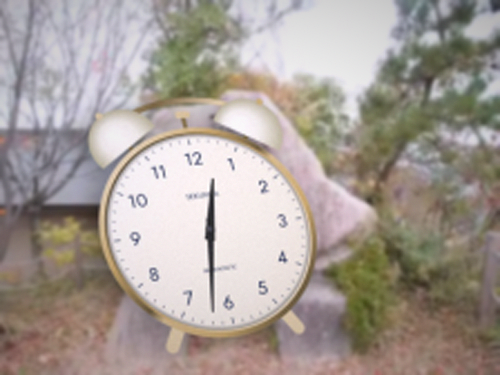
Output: 12h32
